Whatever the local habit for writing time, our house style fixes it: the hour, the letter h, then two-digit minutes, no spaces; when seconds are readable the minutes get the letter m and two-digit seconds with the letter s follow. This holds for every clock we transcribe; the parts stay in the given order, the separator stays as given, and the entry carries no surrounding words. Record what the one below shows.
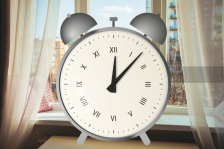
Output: 12h07
